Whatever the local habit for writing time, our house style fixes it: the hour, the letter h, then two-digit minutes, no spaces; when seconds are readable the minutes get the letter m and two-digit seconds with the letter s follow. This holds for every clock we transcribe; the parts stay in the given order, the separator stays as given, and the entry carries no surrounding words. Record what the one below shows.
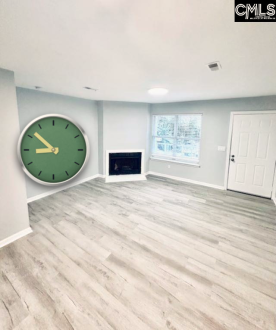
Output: 8h52
